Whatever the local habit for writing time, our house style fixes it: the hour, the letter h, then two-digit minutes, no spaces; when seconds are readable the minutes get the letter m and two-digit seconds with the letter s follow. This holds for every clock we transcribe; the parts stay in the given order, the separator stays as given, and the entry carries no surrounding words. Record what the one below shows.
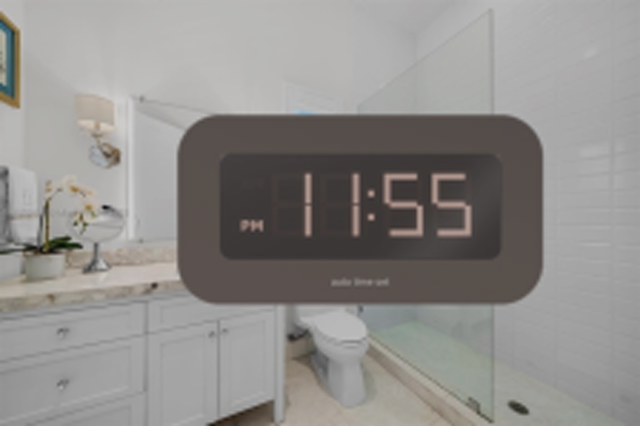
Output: 11h55
